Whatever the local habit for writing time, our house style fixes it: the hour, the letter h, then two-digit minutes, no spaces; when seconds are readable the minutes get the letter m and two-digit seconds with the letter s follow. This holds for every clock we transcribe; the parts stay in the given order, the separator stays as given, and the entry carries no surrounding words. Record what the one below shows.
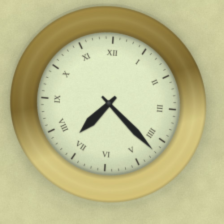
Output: 7h22
